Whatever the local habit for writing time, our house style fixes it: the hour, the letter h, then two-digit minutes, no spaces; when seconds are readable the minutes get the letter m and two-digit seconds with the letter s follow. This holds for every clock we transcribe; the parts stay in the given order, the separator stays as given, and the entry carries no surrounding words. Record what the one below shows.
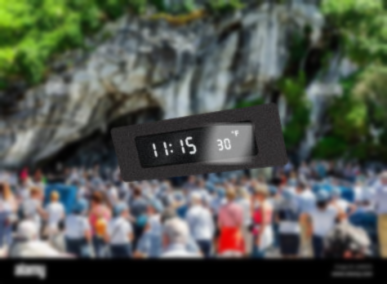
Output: 11h15
